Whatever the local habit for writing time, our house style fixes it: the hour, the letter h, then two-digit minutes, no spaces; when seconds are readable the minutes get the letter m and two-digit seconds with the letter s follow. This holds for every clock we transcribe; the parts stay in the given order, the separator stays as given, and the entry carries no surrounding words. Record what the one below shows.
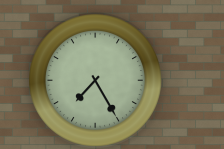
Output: 7h25
